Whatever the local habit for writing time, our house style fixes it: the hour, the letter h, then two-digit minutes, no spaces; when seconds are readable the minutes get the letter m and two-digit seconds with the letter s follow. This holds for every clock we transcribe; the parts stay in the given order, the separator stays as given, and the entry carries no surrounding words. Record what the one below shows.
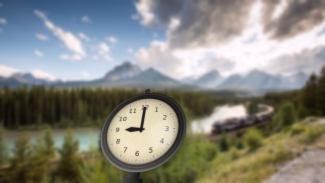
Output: 9h00
